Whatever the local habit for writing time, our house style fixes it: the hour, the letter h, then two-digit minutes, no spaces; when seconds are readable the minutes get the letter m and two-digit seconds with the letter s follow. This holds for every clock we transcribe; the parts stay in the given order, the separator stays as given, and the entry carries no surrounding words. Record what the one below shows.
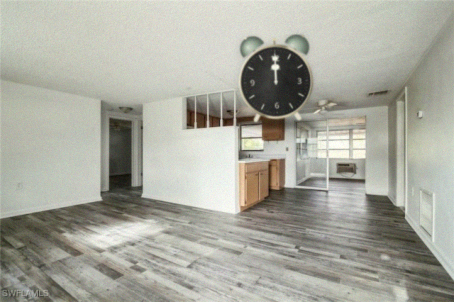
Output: 12h00
